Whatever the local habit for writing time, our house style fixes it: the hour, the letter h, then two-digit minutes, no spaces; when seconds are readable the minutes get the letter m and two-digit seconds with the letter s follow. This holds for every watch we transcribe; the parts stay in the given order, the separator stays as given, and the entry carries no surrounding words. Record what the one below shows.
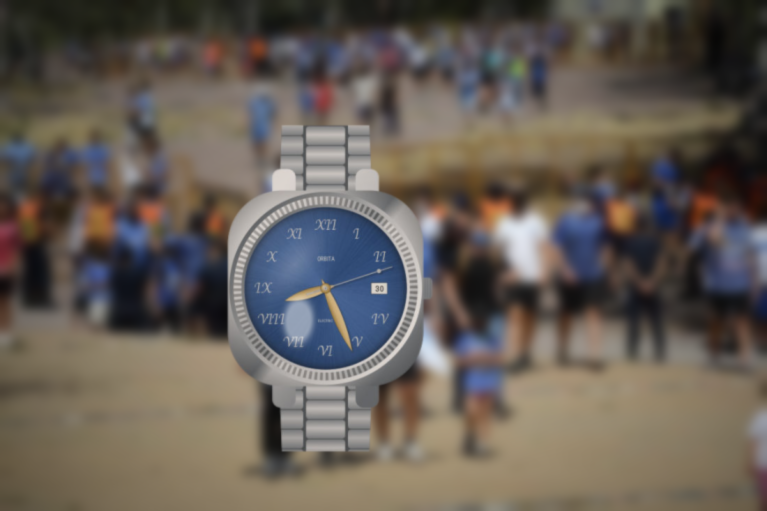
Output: 8h26m12s
